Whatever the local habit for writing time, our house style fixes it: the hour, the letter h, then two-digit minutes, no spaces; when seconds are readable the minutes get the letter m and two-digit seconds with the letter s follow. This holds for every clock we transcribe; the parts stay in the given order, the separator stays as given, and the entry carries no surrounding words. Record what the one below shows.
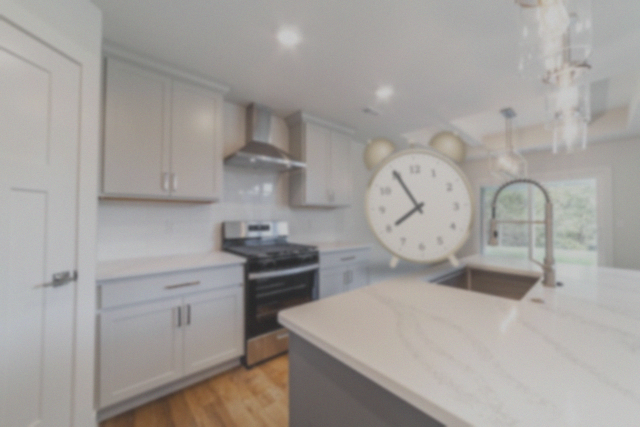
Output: 7h55
